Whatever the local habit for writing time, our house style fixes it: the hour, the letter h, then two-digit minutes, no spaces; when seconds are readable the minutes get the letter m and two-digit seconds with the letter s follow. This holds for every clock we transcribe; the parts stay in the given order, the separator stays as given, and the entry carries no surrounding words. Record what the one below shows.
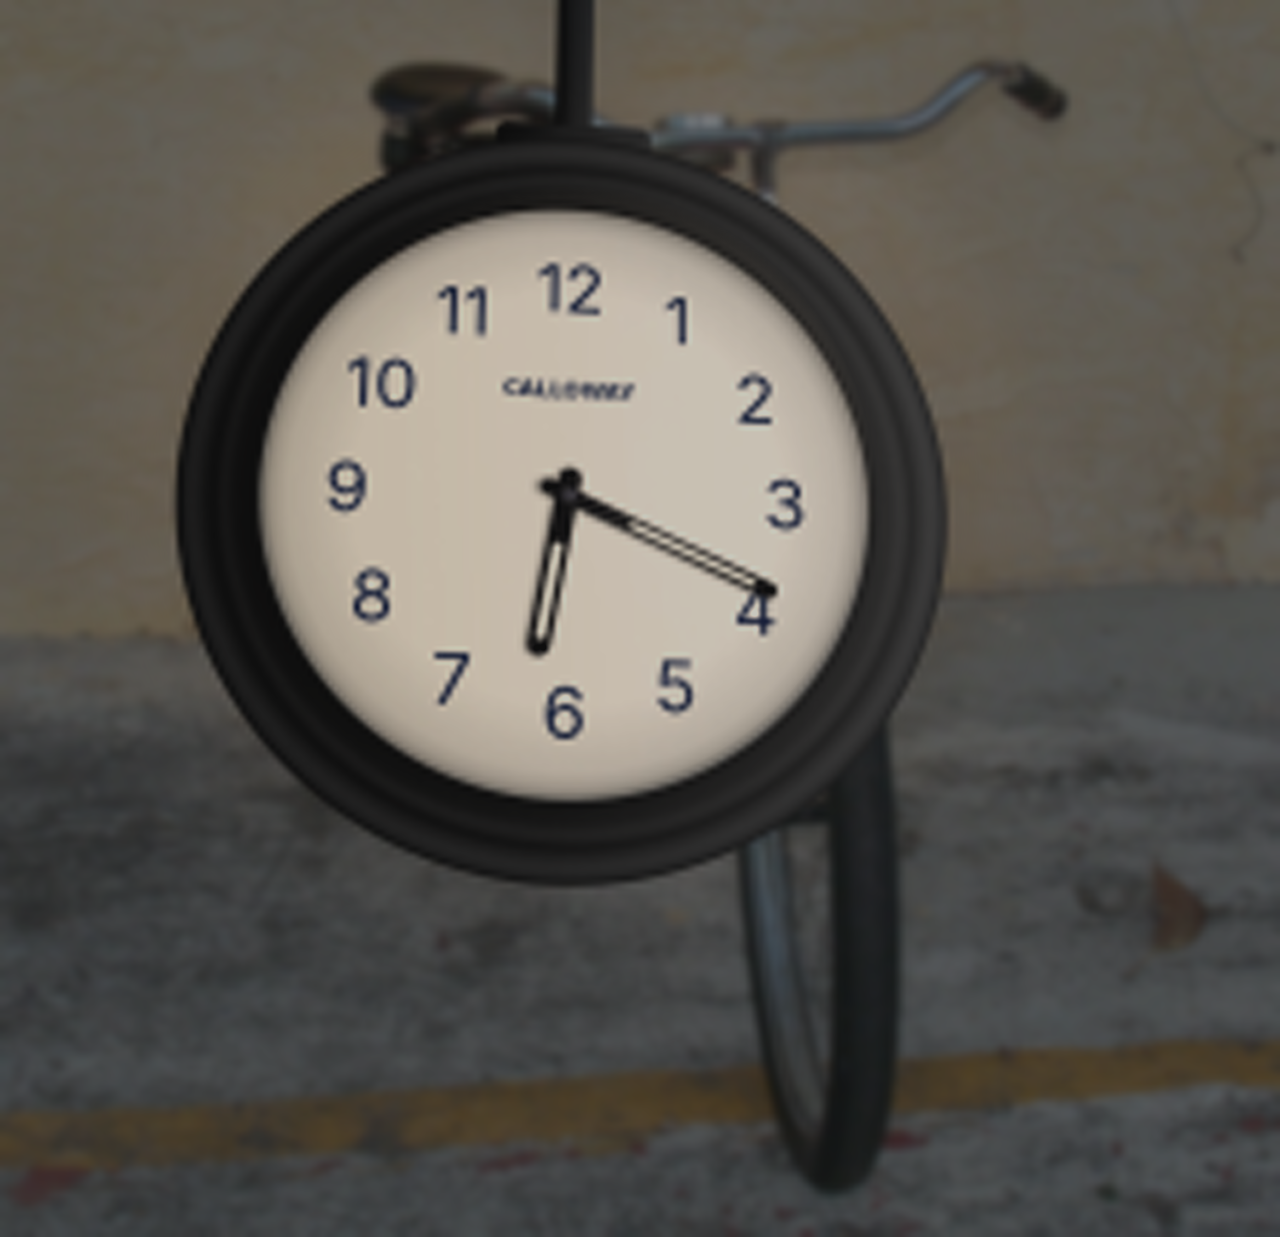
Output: 6h19
